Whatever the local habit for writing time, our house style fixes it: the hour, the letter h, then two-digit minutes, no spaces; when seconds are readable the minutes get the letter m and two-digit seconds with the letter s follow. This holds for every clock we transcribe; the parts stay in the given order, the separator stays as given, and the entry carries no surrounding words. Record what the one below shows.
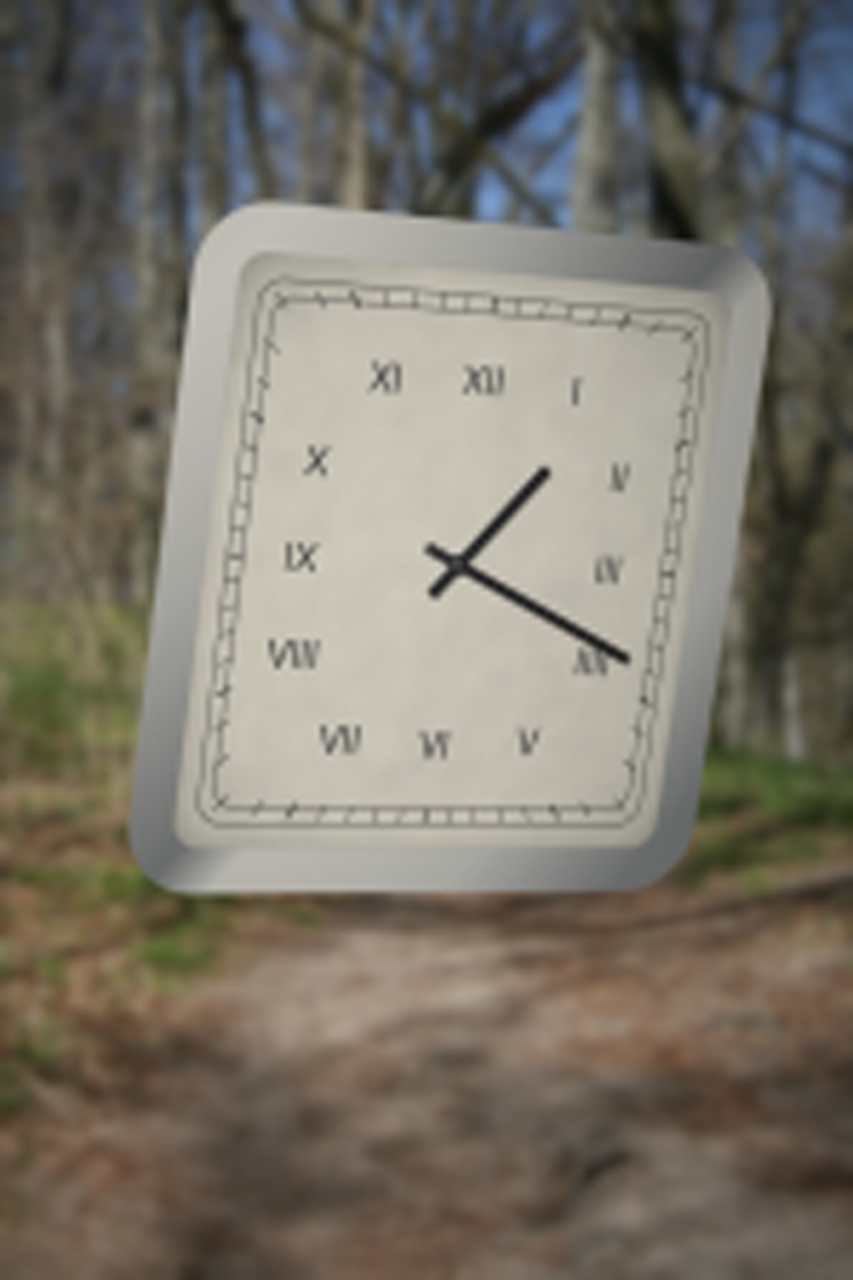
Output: 1h19
